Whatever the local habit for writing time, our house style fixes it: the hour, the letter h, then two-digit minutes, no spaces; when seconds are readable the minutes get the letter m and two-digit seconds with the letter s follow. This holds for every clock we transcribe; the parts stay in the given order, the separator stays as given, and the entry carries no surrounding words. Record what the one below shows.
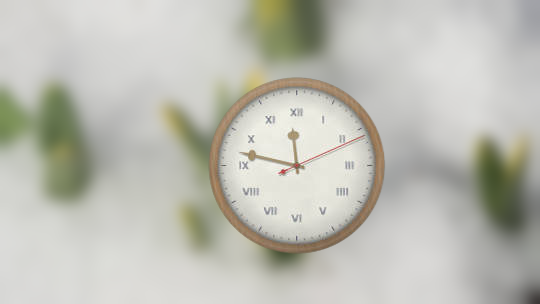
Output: 11h47m11s
